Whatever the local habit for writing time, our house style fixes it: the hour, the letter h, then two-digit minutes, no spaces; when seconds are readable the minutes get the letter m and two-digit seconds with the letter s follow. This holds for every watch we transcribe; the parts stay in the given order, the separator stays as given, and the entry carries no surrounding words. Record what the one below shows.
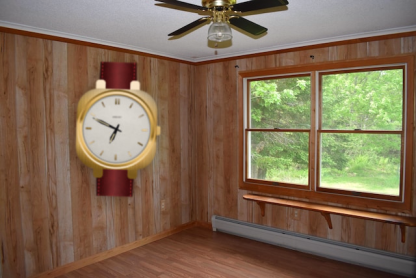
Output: 6h49
